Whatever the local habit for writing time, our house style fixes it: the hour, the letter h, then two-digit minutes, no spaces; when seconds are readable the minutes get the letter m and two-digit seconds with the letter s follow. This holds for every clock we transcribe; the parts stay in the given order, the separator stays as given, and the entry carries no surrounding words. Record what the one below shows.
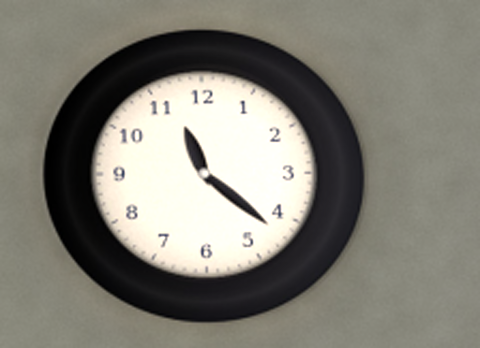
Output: 11h22
